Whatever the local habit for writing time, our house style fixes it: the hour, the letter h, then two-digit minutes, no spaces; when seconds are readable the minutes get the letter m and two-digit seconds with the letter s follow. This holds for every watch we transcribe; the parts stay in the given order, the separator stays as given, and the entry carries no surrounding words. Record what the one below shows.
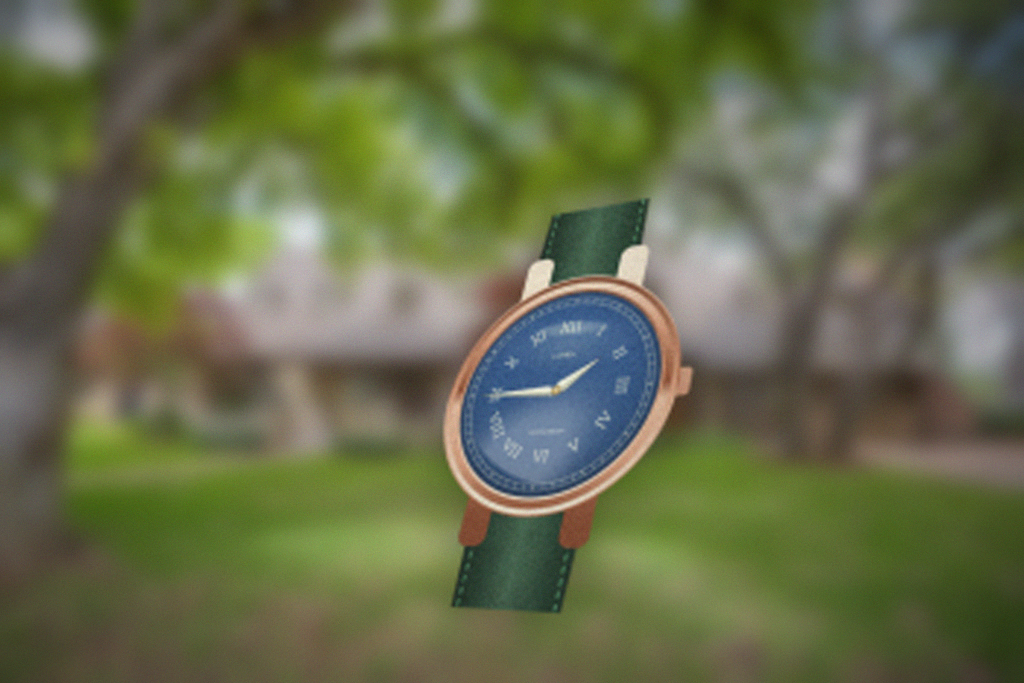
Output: 1h45
